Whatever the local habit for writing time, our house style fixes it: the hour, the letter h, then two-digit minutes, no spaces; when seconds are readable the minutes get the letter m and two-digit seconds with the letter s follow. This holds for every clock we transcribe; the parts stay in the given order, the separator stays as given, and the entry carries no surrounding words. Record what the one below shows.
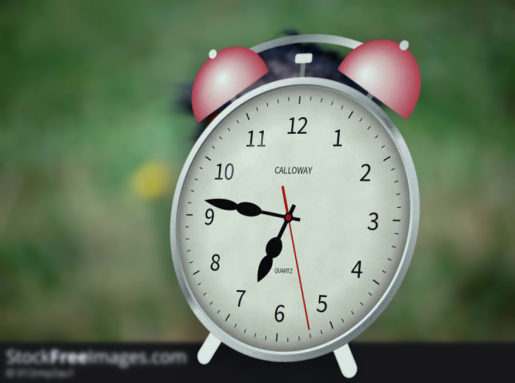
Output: 6h46m27s
